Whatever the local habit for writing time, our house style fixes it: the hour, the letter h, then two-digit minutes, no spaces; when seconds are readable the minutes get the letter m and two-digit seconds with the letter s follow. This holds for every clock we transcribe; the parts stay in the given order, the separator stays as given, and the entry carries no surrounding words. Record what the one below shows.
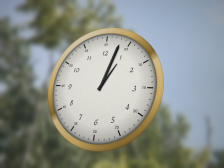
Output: 1h03
